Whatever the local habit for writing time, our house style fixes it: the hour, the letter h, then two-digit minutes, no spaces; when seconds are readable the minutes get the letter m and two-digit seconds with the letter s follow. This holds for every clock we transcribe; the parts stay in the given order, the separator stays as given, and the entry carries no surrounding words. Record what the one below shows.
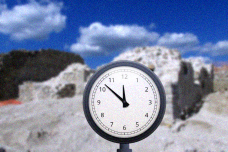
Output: 11h52
